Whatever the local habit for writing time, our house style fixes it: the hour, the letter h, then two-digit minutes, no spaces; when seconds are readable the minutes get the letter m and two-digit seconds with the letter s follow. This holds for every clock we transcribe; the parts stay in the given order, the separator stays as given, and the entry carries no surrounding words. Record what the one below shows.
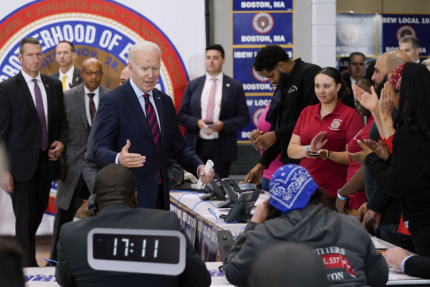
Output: 17h11
